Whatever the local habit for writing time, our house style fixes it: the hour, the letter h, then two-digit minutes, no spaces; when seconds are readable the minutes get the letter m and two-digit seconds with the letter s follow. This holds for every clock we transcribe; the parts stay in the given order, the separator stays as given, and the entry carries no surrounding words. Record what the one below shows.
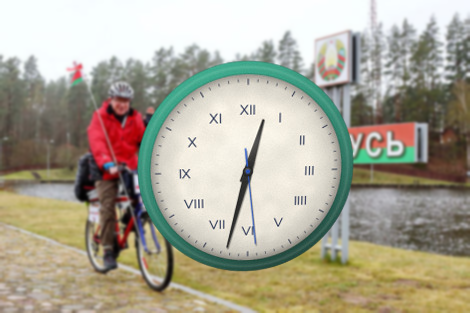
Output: 12h32m29s
